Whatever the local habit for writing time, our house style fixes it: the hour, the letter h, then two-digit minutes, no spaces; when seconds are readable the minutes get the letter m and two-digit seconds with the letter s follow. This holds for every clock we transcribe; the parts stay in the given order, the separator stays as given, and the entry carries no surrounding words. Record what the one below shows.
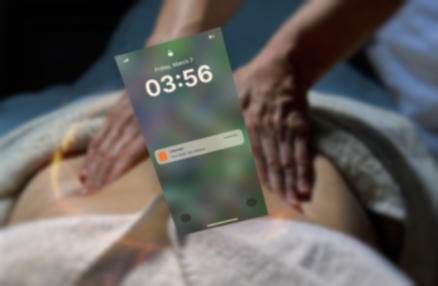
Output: 3h56
